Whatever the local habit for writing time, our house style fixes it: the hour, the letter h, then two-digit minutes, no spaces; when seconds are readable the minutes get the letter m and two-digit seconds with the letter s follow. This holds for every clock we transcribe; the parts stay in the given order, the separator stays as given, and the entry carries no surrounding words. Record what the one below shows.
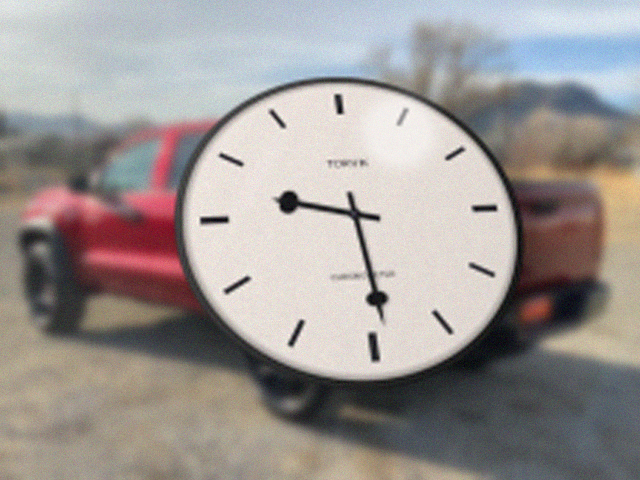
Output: 9h29
